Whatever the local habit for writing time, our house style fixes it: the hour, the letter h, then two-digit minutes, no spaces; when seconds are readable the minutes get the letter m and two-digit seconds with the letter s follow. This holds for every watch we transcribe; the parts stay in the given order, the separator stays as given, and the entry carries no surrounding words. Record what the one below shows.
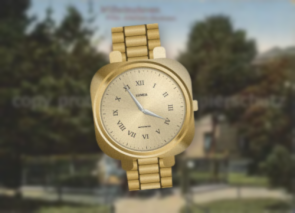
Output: 3h55
